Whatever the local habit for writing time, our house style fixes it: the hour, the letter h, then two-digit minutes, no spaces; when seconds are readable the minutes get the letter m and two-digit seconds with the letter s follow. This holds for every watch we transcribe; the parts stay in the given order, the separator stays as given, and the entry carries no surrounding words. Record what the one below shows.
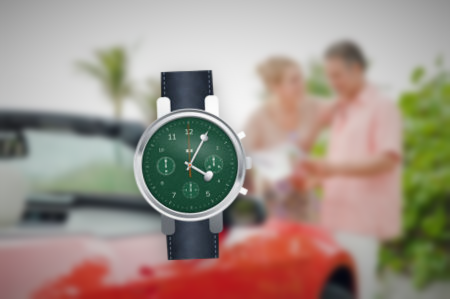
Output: 4h05
